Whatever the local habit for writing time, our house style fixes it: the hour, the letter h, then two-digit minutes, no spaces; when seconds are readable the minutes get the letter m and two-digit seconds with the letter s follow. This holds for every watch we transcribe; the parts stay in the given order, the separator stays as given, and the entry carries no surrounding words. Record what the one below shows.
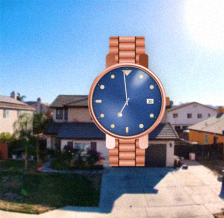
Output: 6h59
